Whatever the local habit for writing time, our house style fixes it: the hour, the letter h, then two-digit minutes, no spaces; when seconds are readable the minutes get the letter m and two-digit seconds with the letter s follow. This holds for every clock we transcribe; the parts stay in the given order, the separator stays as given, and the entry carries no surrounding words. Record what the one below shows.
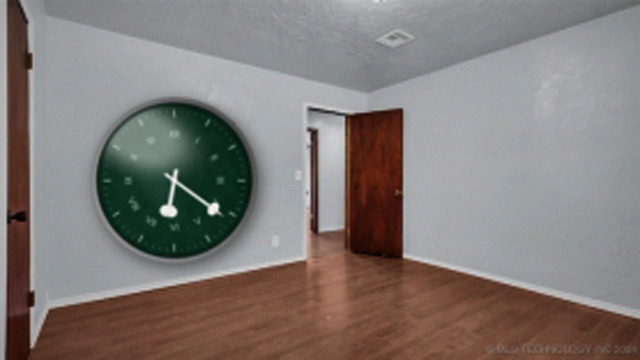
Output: 6h21
